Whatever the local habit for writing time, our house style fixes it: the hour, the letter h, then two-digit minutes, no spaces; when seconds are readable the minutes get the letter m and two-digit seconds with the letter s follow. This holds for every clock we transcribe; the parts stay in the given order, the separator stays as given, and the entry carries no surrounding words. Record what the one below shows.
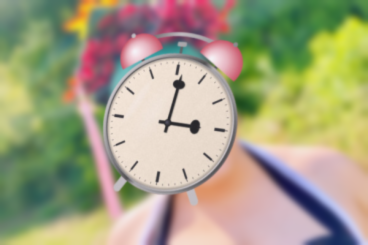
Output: 3h01
